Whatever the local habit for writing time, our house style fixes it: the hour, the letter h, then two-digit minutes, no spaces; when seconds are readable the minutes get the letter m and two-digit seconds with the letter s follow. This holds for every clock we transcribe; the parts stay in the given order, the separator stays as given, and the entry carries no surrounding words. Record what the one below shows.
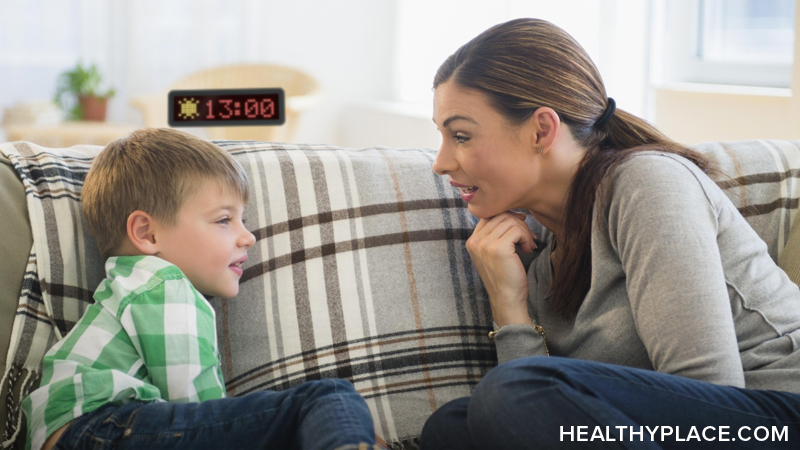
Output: 13h00
